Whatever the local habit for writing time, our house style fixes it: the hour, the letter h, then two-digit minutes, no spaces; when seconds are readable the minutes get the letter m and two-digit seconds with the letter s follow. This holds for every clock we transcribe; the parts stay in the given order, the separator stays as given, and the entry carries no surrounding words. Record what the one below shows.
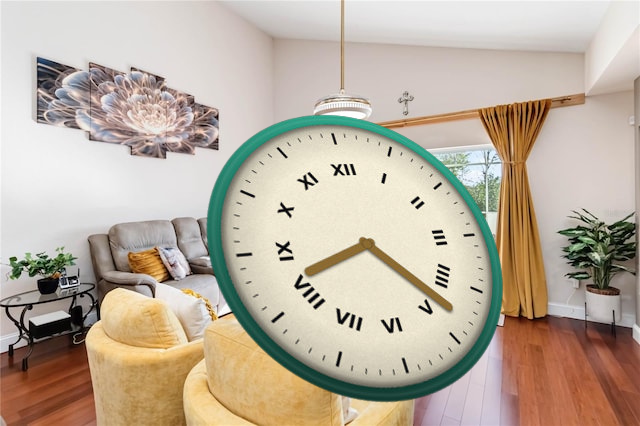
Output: 8h23
